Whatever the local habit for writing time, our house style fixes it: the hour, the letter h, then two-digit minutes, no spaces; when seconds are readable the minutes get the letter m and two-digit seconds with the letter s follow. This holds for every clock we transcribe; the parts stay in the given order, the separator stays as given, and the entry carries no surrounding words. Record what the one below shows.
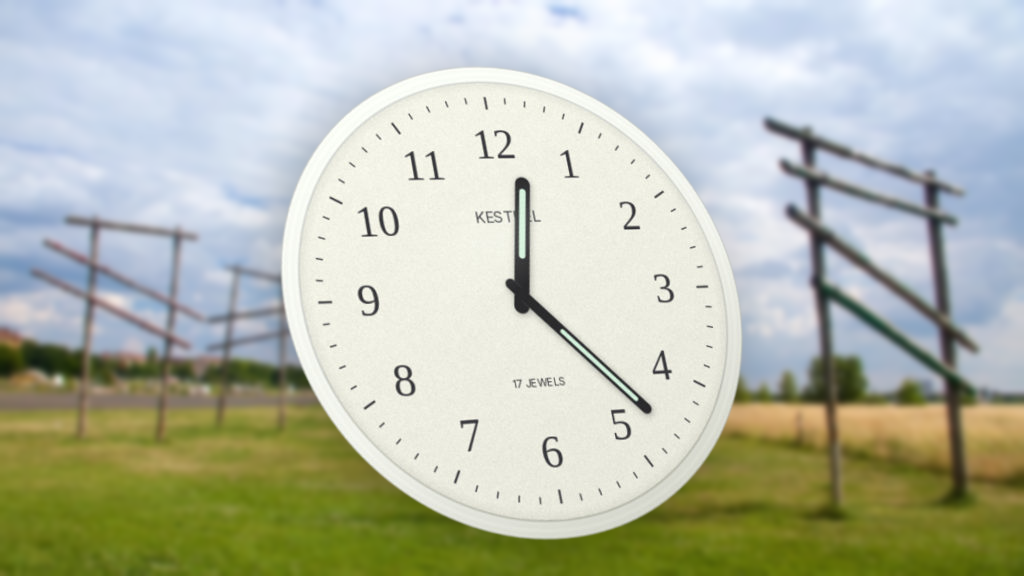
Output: 12h23
